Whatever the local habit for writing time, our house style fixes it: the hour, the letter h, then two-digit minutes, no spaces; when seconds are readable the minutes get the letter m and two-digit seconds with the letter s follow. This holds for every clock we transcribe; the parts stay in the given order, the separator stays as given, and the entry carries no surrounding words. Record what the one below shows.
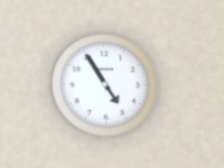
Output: 4h55
